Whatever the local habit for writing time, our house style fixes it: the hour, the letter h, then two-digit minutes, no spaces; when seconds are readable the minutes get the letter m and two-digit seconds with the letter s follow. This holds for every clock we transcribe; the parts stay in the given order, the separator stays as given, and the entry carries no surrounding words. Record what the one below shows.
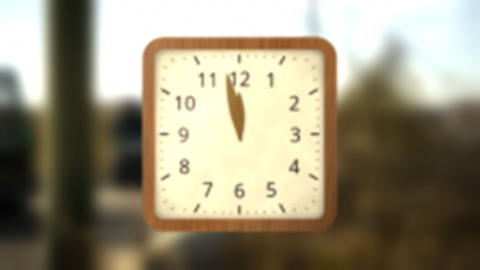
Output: 11h58
